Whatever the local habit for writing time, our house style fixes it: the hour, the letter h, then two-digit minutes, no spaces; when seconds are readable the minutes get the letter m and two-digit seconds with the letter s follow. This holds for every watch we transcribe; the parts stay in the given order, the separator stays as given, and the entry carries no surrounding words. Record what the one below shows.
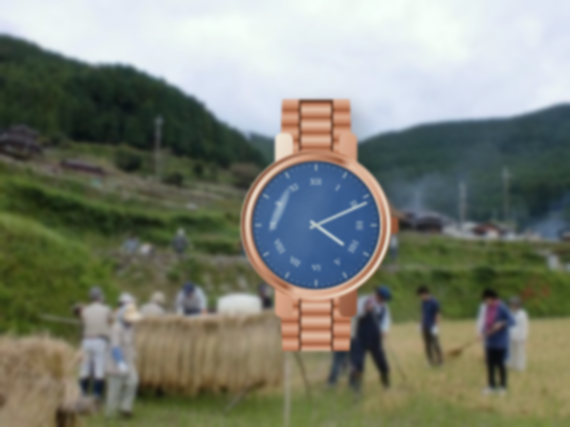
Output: 4h11
